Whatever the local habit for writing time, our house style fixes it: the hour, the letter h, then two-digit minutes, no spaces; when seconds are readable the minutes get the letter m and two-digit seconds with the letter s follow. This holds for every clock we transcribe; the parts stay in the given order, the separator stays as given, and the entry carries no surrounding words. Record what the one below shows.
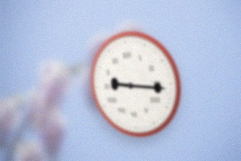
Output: 9h16
